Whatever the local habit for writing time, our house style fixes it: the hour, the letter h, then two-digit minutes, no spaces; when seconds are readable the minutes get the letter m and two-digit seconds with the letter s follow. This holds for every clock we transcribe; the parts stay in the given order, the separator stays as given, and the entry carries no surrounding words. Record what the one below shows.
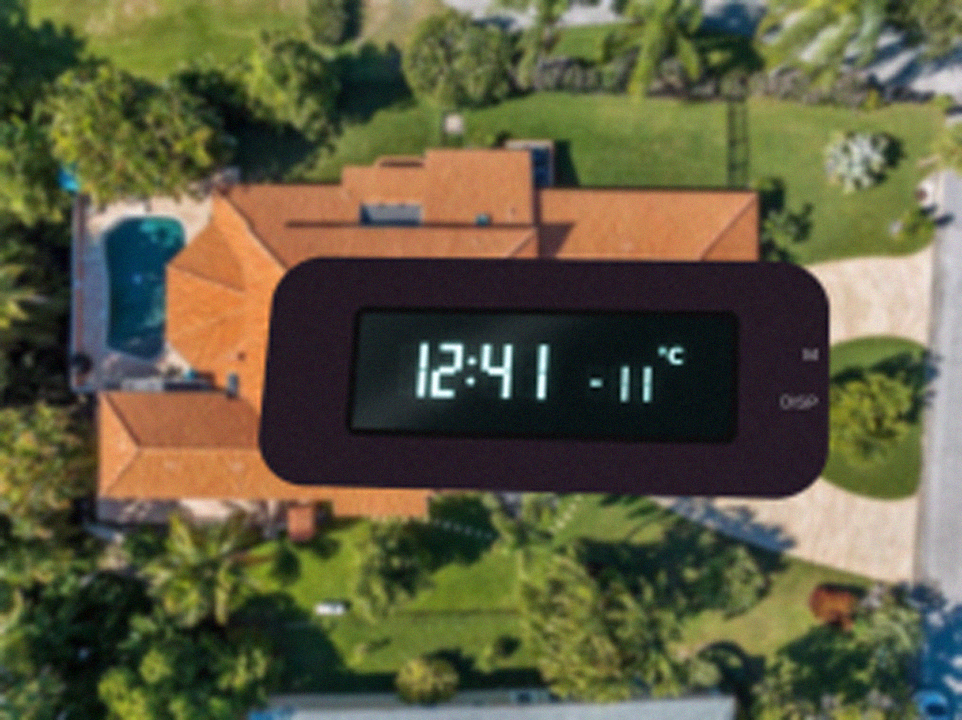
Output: 12h41
